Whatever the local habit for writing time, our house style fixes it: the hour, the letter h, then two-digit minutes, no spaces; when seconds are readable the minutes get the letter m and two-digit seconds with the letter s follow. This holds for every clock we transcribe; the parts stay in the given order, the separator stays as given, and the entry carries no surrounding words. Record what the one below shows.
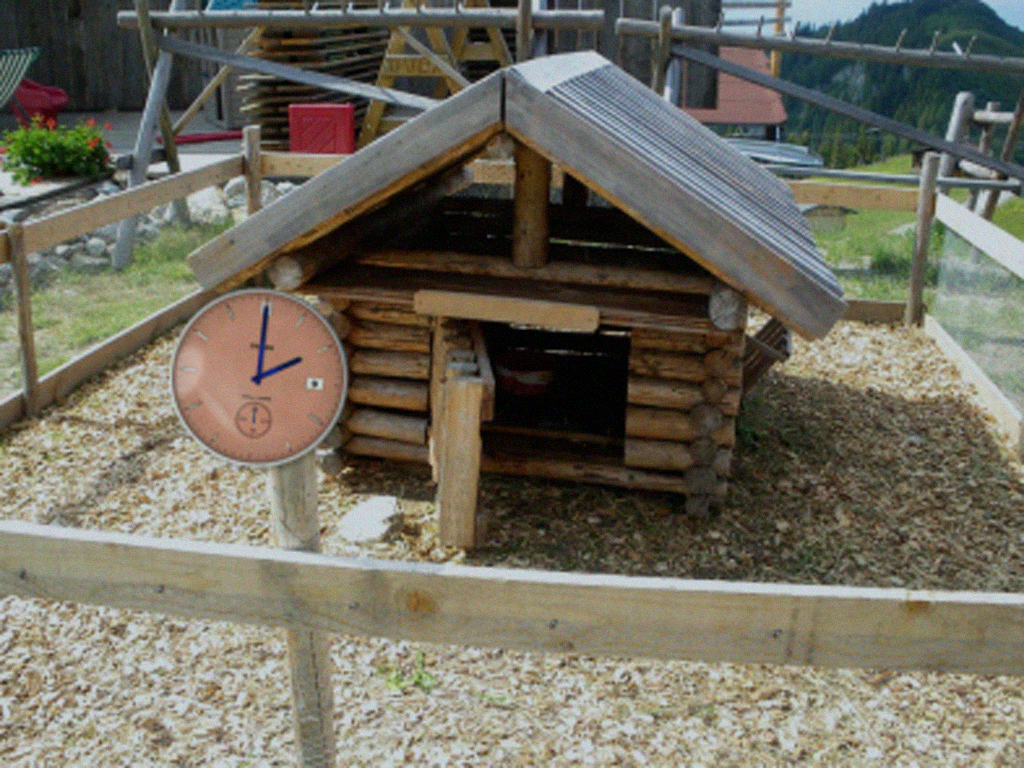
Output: 2h00
